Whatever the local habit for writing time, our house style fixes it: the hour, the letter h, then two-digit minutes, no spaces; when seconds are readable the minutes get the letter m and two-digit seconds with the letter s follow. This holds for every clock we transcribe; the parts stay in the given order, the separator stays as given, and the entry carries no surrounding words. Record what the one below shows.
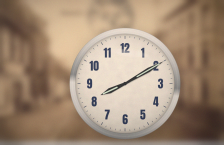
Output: 8h10
